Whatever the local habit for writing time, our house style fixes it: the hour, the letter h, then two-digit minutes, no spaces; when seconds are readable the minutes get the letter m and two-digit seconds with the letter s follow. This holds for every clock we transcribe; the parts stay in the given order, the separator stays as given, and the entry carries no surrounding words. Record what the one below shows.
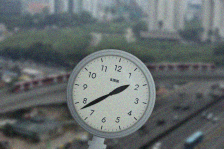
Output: 1h38
